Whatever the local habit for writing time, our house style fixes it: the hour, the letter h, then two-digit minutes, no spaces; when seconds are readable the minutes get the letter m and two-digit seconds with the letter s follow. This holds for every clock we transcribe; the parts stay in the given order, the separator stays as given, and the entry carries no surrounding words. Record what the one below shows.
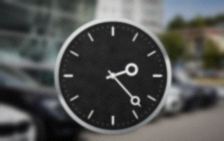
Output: 2h23
